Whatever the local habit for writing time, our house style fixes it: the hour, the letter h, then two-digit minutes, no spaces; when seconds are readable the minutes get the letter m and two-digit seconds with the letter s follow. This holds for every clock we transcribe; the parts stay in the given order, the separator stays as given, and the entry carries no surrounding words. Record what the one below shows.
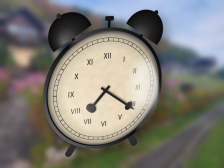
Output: 7h21
